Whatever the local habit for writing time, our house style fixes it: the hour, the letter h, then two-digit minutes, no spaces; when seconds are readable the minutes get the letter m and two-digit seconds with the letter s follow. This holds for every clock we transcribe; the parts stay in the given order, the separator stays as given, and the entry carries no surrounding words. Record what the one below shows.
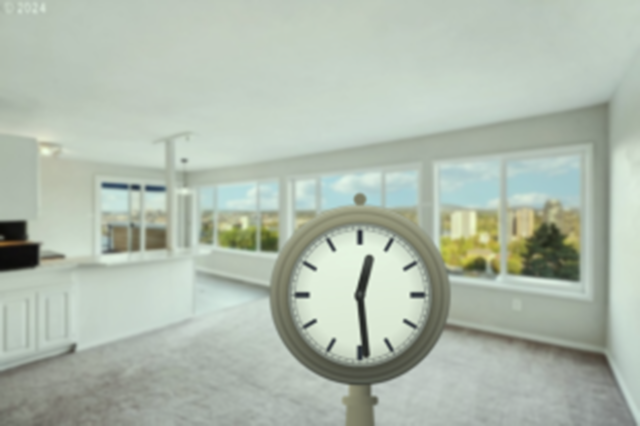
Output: 12h29
